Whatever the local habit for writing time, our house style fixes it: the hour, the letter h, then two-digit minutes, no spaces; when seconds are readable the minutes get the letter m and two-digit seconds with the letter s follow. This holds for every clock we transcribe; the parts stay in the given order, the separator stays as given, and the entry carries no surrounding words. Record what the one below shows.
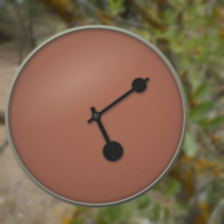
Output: 5h09
